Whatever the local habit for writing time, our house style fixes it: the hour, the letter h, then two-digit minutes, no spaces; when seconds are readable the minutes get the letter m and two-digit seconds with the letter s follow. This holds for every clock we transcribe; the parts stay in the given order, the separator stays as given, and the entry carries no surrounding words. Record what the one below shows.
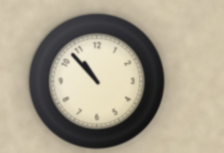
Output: 10h53
